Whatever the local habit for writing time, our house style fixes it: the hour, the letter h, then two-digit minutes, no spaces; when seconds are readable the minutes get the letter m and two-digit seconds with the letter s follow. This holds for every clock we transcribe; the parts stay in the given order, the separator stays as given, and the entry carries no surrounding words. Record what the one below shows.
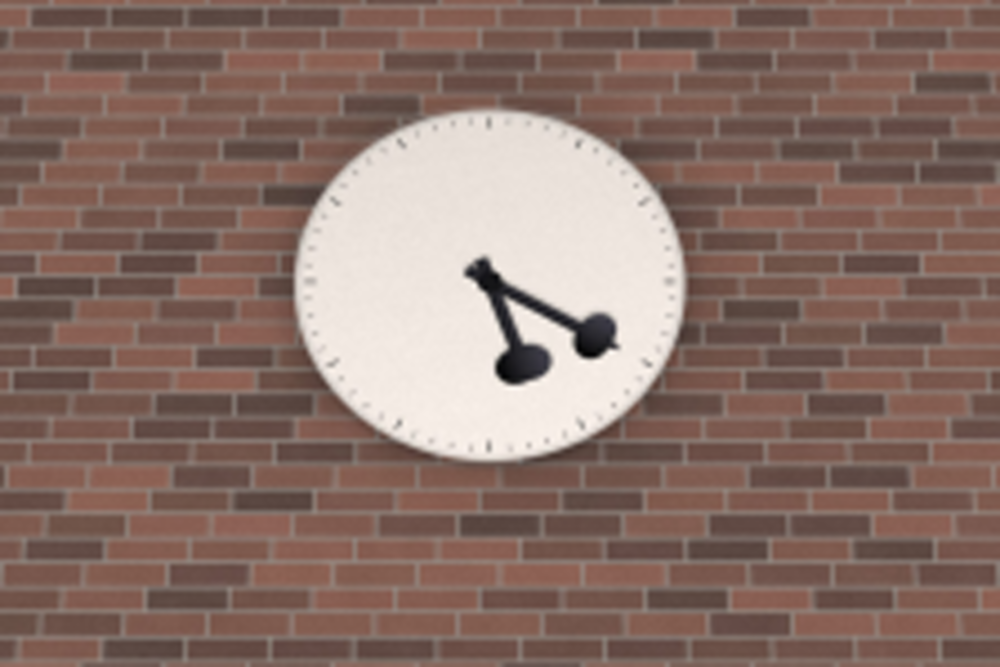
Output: 5h20
